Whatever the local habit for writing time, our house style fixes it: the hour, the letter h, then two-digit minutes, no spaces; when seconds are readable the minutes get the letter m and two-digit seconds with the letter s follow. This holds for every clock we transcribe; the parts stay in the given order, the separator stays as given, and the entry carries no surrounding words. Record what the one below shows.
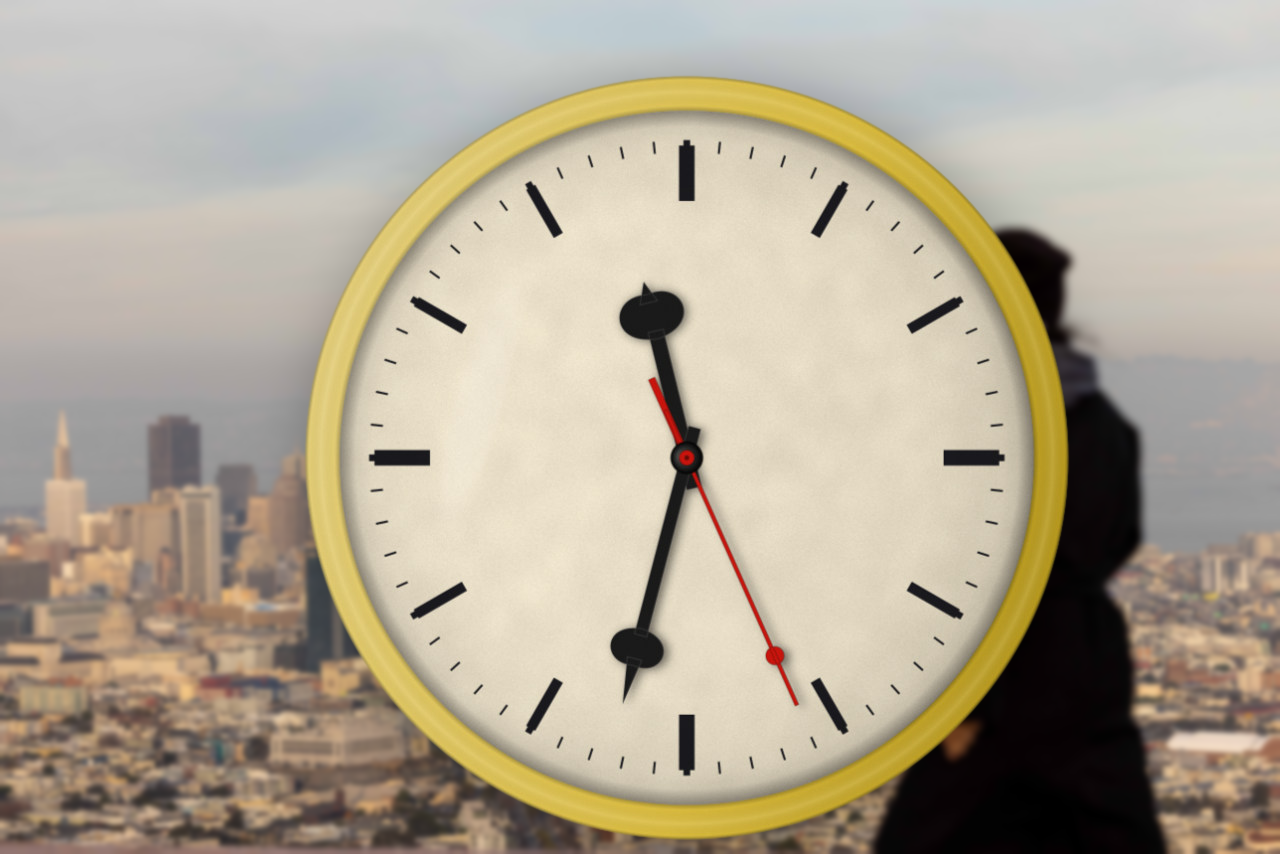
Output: 11h32m26s
